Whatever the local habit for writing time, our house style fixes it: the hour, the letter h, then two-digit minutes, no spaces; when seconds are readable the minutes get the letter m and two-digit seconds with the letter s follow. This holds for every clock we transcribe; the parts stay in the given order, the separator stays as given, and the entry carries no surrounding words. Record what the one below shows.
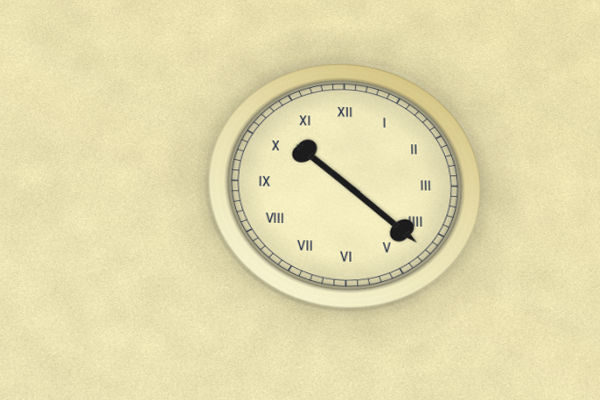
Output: 10h22
